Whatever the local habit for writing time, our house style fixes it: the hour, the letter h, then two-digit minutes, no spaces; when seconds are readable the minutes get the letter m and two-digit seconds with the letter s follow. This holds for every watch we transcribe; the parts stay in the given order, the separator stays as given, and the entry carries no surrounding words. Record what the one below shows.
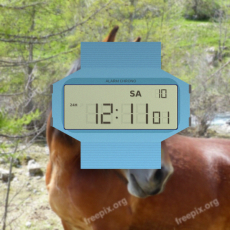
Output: 12h11m01s
